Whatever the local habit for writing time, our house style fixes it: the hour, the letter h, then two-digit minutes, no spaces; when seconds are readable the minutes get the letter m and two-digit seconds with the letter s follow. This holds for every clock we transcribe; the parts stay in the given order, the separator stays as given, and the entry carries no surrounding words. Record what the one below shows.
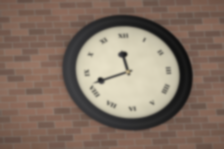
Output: 11h42
